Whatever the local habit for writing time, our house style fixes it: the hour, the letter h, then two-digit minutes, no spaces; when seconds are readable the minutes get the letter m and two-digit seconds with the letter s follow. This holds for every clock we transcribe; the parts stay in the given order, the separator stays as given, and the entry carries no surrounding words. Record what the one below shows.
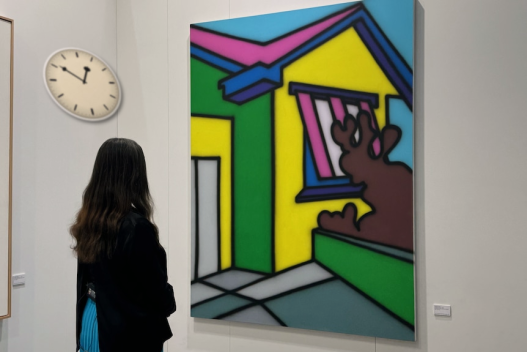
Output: 12h51
